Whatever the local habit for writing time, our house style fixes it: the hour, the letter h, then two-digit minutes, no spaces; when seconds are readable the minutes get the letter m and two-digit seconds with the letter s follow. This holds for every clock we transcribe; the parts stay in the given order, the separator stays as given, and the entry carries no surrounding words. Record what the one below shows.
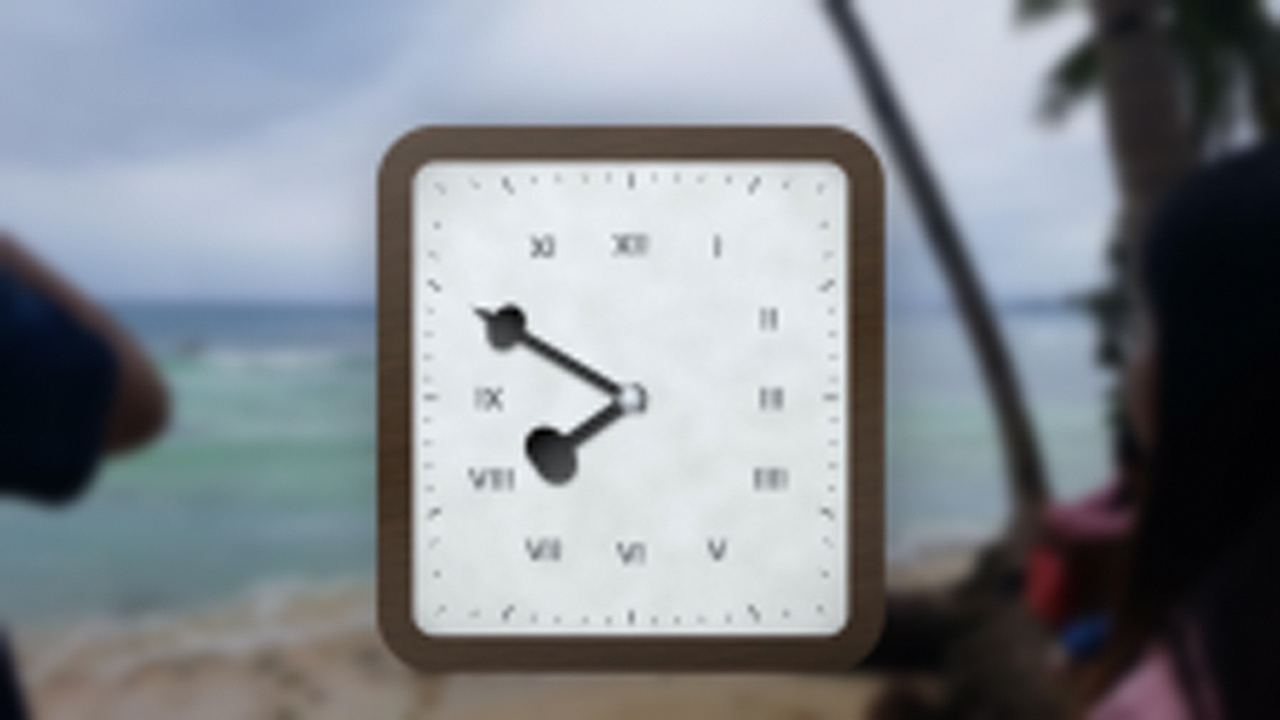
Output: 7h50
